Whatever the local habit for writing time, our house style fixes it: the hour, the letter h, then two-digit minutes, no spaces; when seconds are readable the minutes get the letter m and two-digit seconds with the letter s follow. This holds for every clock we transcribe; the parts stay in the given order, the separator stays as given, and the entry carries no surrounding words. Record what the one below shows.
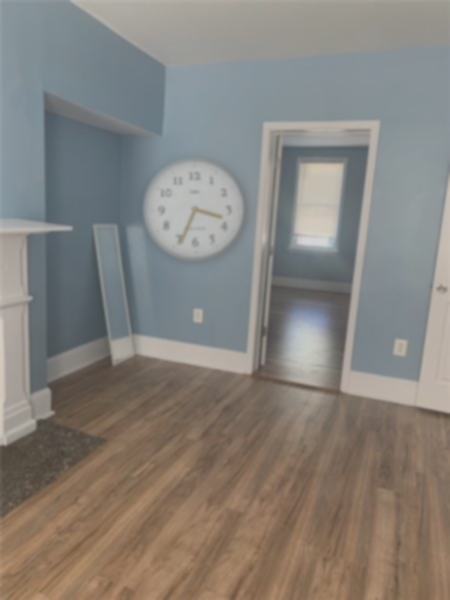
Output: 3h34
